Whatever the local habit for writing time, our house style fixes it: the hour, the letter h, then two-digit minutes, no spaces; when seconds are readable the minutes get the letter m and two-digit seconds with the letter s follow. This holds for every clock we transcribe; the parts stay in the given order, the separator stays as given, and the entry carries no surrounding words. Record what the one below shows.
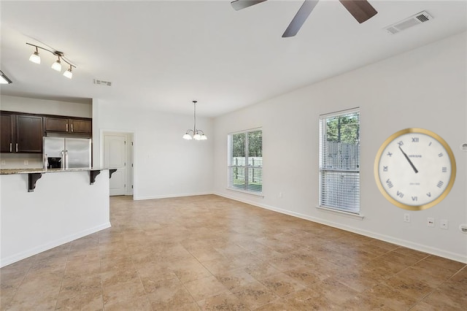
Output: 10h54
